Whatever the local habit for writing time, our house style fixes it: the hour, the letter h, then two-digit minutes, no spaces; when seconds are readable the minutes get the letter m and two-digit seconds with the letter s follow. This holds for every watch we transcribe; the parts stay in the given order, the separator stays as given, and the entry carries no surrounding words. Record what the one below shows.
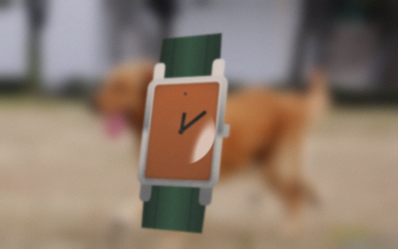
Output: 12h09
